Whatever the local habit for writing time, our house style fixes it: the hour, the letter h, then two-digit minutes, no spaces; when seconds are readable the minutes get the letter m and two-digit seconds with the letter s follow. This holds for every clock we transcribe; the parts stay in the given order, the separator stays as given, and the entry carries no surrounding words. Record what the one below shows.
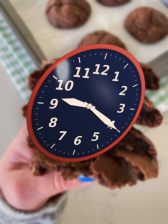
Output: 9h20
